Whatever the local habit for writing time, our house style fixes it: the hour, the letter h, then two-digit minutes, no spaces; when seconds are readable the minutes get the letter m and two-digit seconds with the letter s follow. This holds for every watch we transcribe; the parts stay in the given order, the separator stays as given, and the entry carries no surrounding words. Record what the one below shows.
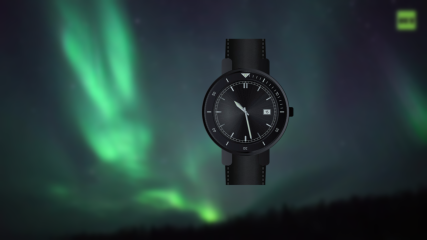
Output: 10h28
